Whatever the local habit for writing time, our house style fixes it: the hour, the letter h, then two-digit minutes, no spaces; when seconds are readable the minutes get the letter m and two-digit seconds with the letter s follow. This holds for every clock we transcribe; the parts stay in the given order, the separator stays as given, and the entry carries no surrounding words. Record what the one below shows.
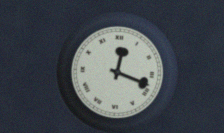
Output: 12h18
